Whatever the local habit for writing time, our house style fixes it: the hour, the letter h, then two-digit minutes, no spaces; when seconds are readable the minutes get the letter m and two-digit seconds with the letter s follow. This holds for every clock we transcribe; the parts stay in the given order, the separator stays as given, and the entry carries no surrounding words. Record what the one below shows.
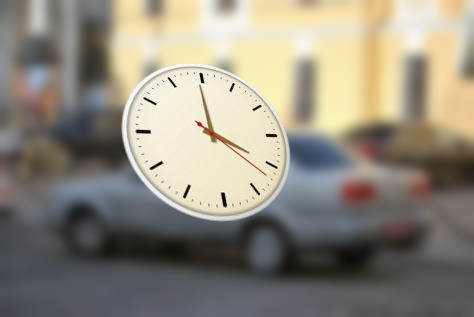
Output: 3h59m22s
